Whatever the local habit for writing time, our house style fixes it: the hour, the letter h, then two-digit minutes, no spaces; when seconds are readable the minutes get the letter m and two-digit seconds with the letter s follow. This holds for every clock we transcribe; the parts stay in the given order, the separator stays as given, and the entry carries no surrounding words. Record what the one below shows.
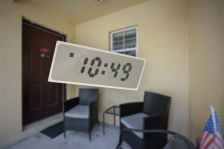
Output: 10h49
